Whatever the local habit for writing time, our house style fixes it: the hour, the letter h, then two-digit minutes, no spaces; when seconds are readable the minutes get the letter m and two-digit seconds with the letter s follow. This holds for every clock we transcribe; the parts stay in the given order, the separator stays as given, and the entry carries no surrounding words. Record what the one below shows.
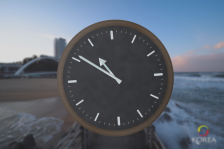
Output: 10h51
